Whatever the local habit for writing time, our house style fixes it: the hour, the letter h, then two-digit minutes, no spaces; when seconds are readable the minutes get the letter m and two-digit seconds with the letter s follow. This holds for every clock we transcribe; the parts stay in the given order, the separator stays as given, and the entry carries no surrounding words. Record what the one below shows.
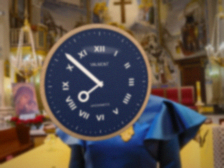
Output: 7h52
